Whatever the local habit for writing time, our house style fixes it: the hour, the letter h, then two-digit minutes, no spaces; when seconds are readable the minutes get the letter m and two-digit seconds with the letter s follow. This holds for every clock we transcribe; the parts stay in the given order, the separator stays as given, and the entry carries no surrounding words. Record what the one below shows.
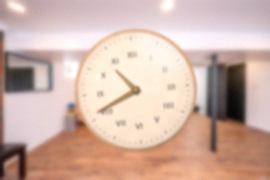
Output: 10h41
